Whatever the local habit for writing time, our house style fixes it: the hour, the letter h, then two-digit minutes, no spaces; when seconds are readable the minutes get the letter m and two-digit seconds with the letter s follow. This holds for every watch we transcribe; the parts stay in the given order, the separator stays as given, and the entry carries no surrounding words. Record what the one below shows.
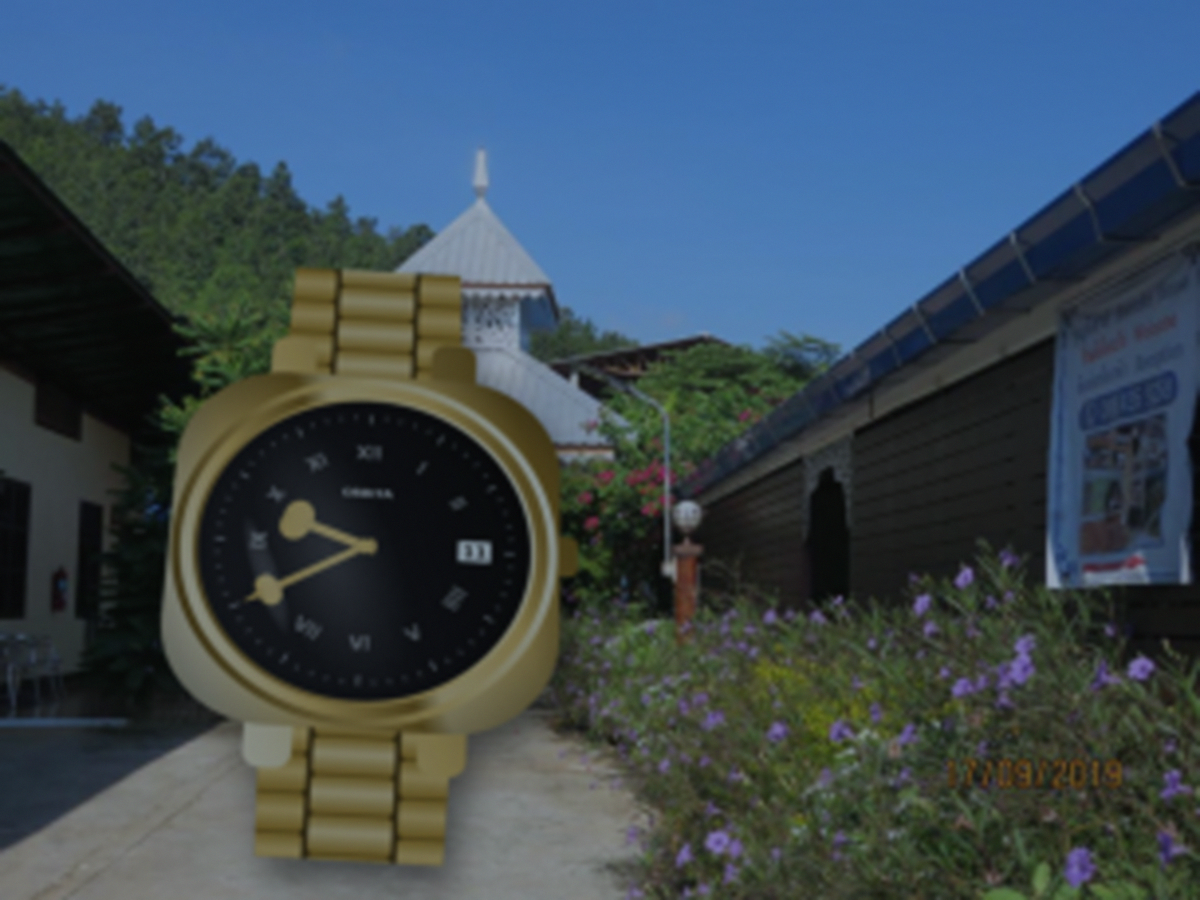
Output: 9h40
